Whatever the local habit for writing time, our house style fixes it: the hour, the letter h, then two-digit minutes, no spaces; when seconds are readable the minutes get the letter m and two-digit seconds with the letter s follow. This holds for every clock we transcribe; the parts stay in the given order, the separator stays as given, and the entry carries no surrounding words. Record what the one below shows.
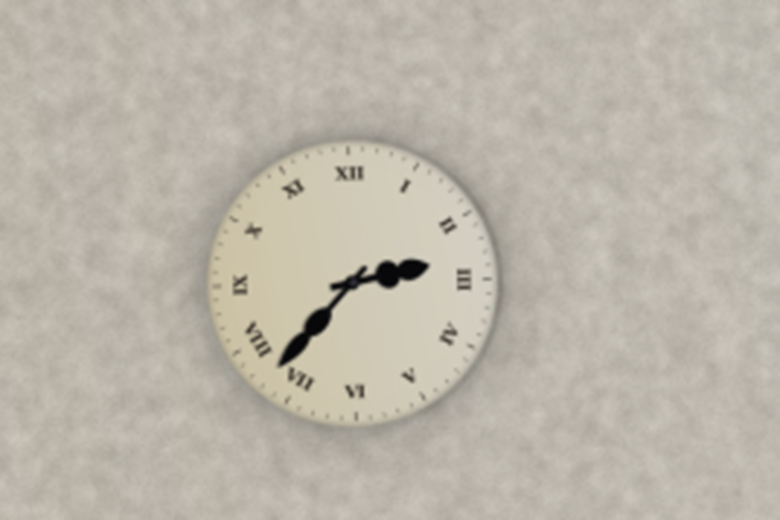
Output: 2h37
